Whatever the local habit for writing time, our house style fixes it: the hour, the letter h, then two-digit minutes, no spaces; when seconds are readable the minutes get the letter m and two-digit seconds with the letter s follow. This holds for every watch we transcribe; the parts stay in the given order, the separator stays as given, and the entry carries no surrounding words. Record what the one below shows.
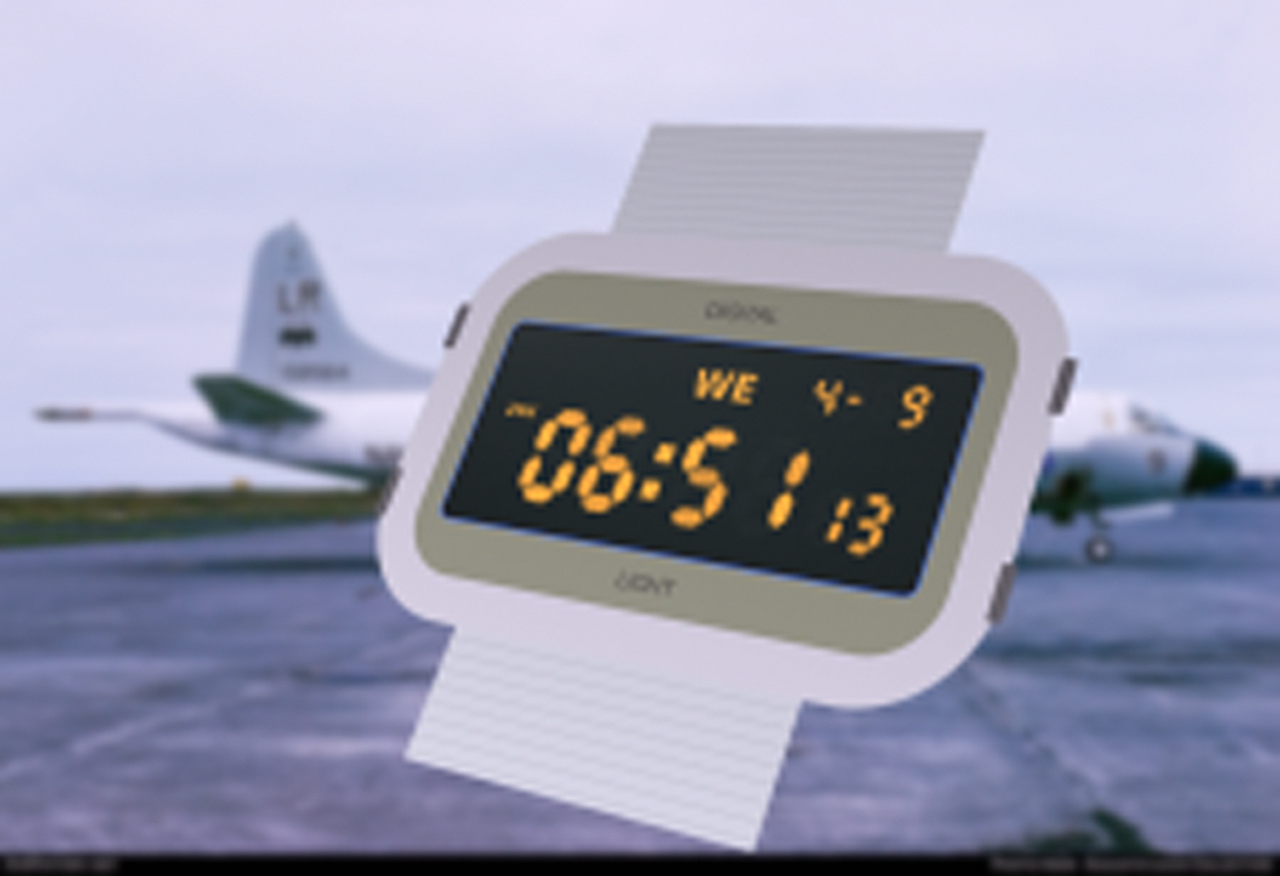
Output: 6h51m13s
